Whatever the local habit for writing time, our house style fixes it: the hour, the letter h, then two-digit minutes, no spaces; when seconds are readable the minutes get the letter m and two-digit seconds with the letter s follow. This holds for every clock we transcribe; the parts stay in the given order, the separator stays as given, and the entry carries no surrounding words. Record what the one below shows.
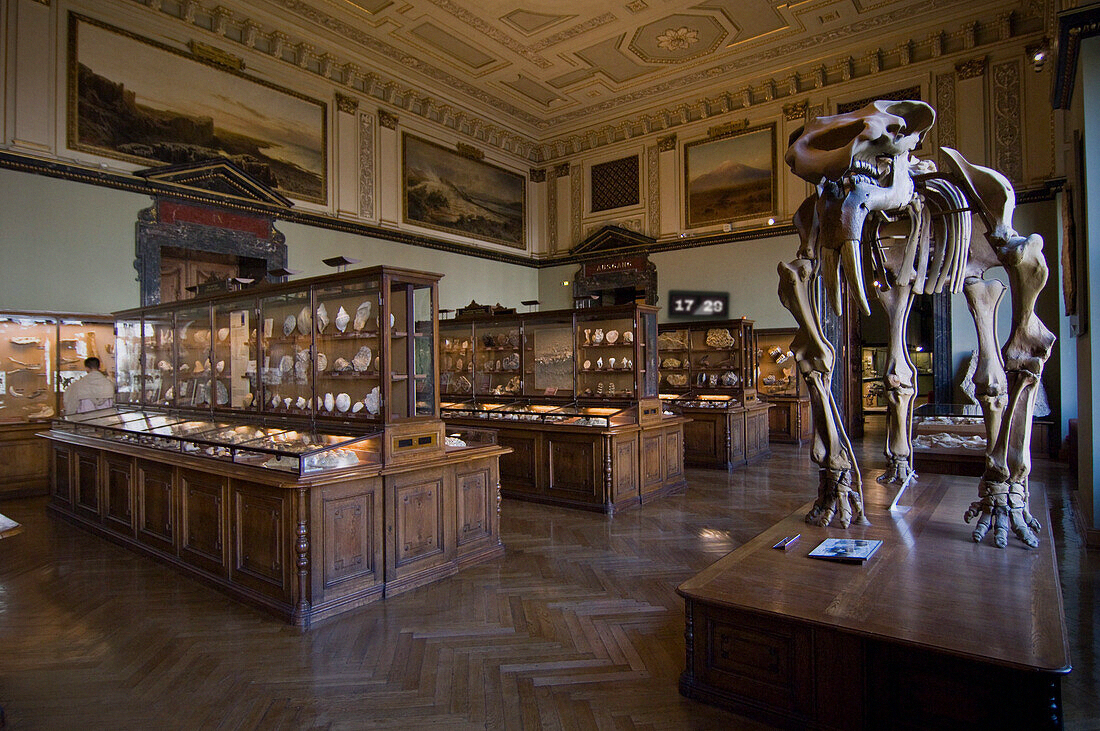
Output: 17h29
